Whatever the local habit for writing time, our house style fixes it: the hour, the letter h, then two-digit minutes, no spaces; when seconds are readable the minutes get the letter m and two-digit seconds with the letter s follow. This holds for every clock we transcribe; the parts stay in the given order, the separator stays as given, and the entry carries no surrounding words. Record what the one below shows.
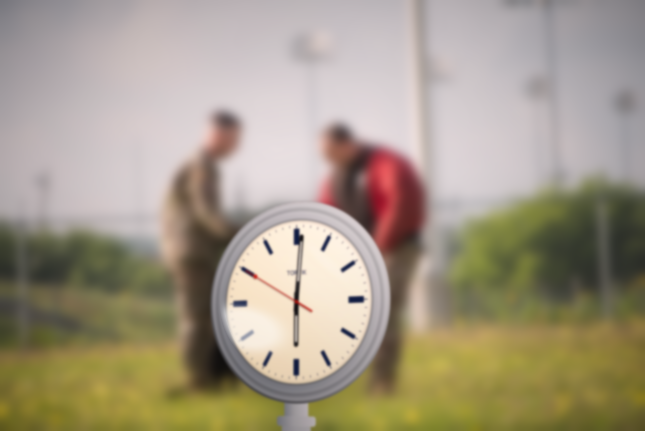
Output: 6h00m50s
